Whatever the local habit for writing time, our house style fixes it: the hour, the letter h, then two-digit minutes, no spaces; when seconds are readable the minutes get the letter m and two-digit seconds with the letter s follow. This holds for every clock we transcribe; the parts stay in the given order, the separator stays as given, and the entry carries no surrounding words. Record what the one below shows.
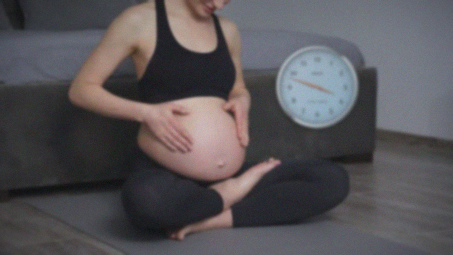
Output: 3h48
